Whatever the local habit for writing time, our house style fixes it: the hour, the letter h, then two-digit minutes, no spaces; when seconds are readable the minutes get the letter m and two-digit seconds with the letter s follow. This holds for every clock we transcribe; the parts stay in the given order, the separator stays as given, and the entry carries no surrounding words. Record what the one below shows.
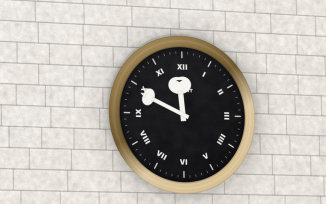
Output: 11h49
